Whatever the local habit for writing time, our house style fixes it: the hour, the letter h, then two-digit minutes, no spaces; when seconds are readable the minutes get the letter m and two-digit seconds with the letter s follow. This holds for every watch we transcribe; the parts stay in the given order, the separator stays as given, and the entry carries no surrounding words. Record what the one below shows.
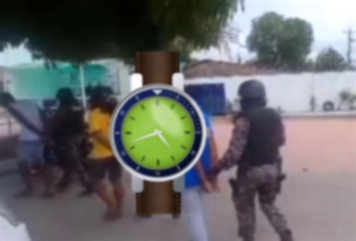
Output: 4h42
